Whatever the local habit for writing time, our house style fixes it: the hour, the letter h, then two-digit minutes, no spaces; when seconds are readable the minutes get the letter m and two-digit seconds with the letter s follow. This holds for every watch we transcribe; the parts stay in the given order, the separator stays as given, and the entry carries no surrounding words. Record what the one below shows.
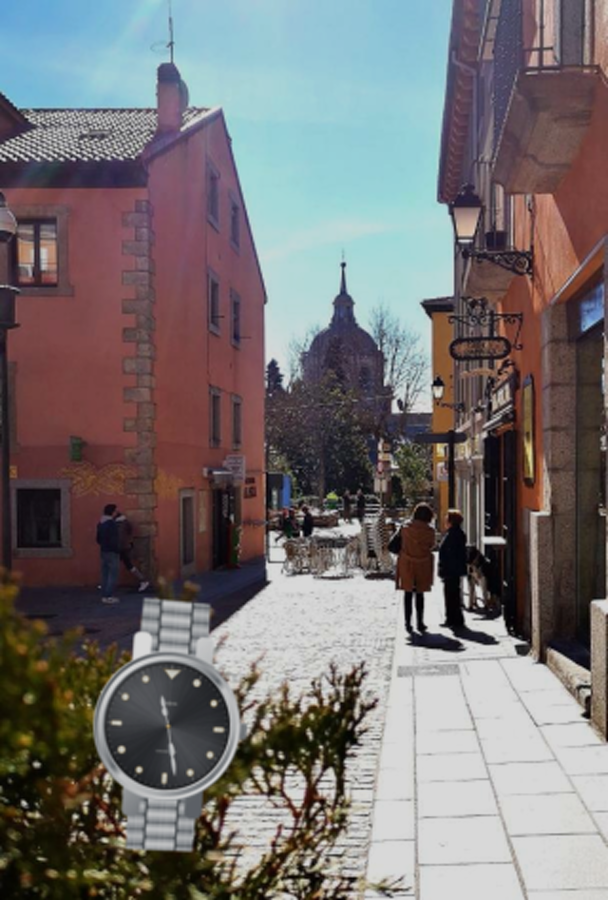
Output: 11h28
